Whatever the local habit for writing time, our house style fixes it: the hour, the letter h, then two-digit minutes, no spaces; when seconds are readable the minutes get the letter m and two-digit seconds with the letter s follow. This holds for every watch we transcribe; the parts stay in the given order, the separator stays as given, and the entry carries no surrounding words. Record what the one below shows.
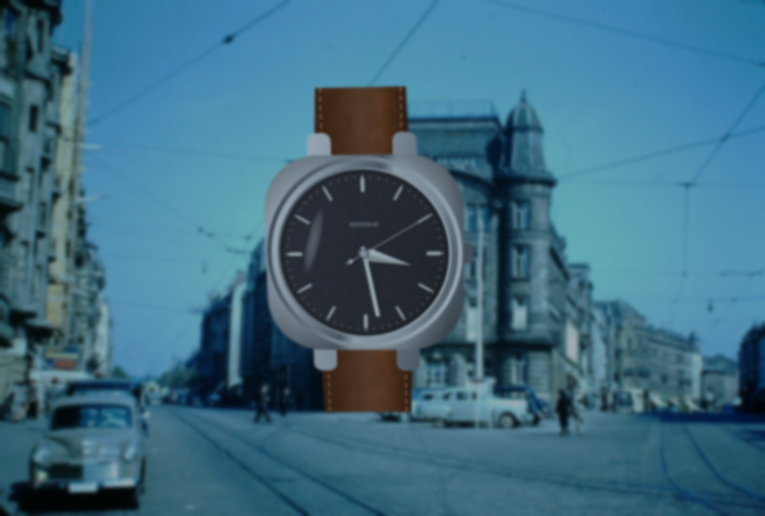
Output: 3h28m10s
